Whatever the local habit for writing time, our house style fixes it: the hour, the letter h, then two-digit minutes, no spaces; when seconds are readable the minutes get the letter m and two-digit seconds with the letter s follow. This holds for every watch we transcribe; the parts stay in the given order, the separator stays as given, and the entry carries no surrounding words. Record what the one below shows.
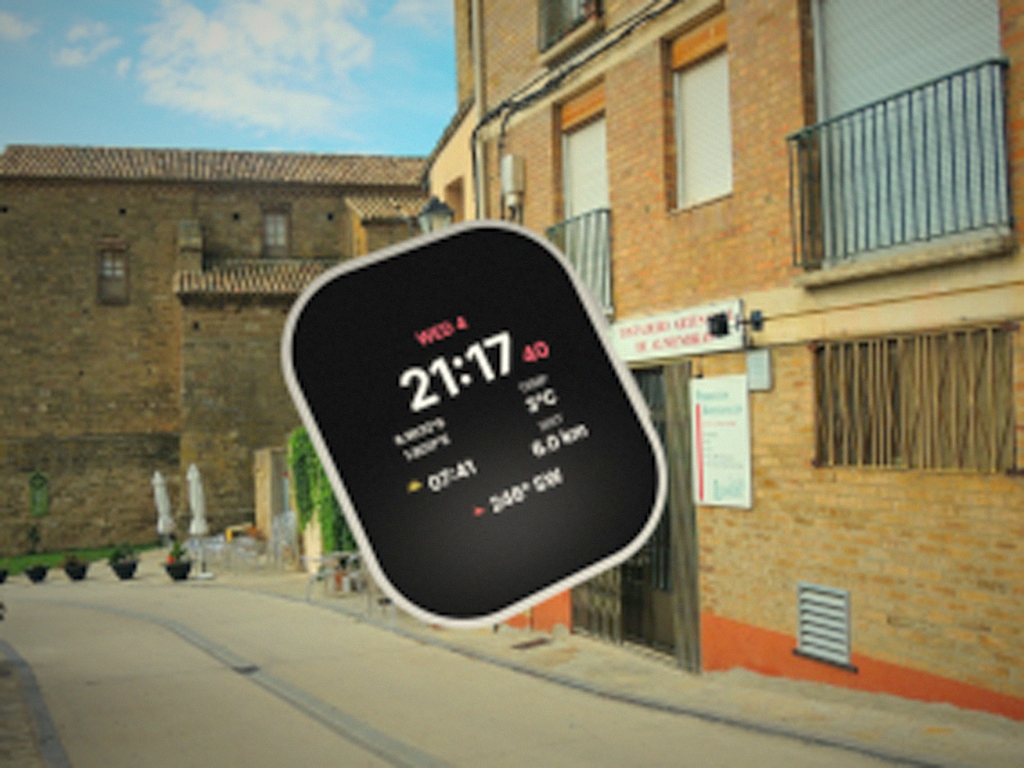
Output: 21h17
